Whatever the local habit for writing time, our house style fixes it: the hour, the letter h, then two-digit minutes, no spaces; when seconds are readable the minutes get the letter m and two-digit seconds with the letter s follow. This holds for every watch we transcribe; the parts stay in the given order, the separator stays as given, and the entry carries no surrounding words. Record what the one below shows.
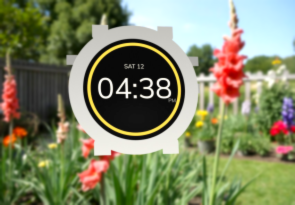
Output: 4h38
